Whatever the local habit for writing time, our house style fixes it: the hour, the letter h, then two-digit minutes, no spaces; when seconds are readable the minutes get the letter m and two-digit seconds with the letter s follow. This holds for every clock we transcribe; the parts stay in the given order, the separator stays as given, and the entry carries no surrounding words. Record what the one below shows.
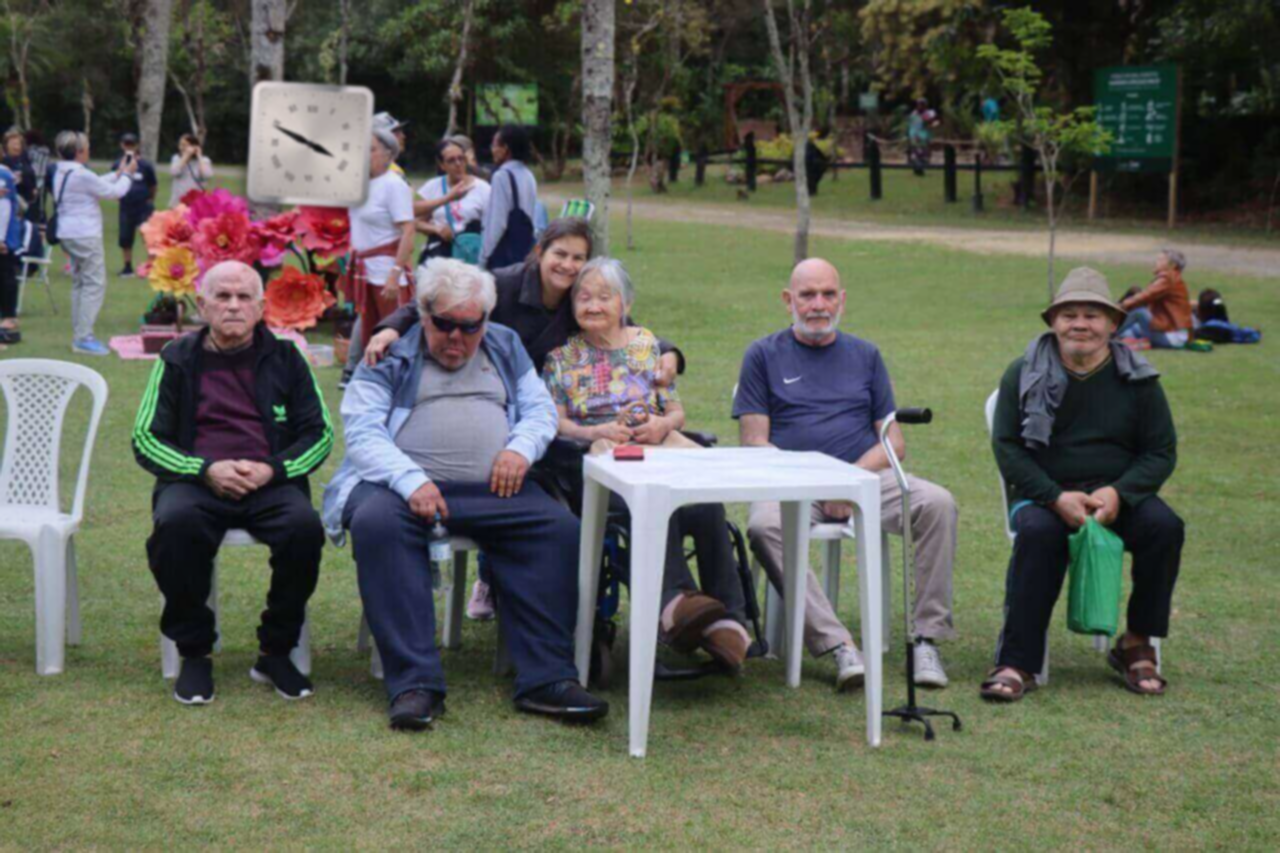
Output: 3h49
